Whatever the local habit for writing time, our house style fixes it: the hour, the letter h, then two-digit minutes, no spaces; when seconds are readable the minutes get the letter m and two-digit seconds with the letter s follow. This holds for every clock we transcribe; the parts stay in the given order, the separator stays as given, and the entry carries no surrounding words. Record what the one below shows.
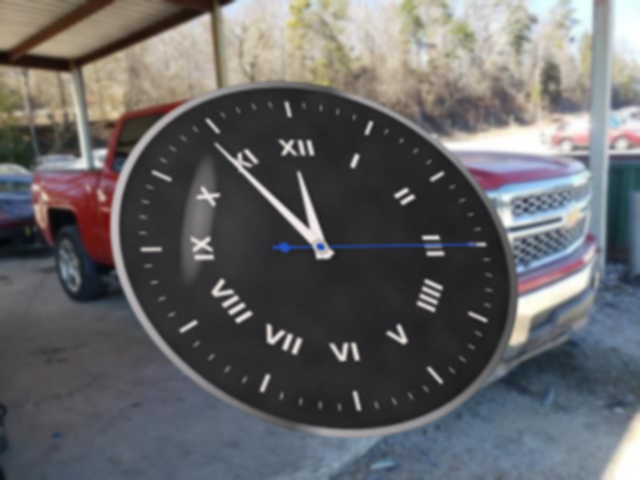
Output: 11h54m15s
